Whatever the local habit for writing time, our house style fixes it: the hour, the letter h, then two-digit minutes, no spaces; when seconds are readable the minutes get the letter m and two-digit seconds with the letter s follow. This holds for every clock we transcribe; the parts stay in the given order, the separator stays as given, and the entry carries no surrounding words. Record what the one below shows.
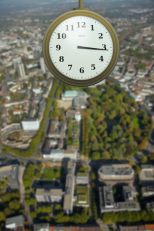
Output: 3h16
